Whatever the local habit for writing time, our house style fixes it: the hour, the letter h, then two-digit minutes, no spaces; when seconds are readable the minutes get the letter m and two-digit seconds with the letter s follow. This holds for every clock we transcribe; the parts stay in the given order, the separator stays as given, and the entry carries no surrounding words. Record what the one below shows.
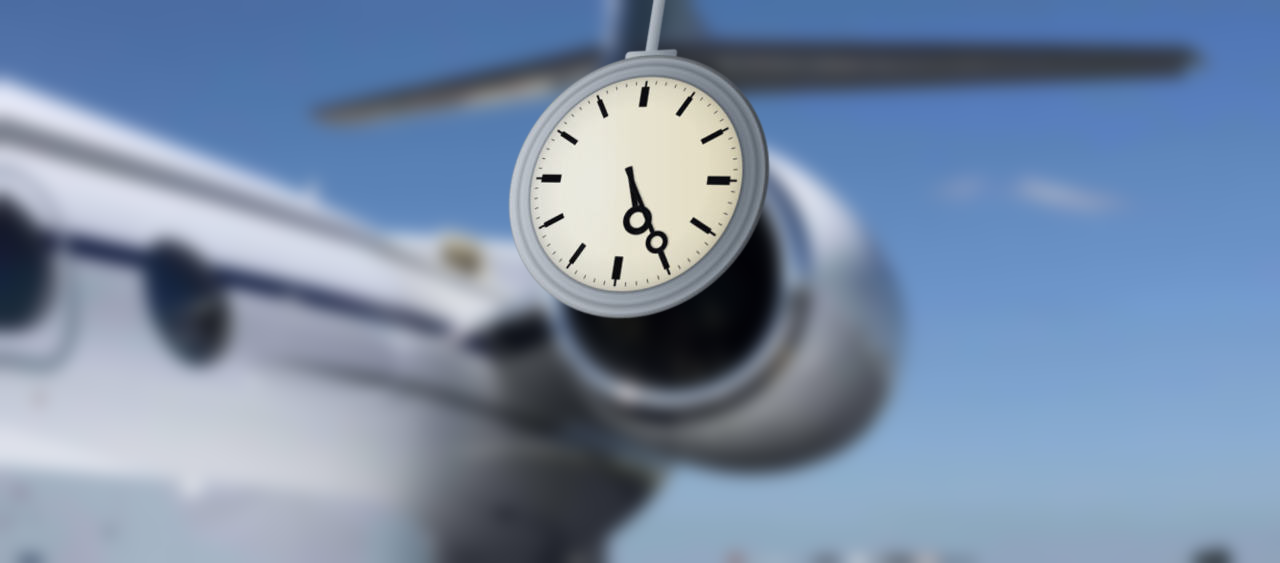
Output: 5h25
